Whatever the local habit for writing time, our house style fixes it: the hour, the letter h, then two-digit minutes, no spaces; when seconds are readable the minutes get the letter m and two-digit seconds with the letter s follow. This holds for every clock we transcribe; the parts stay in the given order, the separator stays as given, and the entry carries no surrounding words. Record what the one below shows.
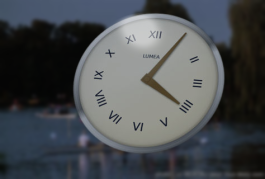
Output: 4h05
